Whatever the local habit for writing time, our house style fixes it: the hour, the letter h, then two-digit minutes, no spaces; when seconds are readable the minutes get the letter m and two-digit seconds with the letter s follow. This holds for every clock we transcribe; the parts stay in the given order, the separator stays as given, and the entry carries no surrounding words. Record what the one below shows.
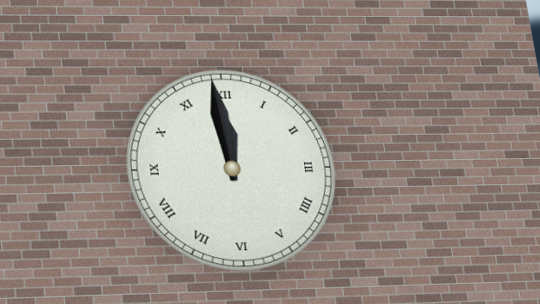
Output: 11h59
